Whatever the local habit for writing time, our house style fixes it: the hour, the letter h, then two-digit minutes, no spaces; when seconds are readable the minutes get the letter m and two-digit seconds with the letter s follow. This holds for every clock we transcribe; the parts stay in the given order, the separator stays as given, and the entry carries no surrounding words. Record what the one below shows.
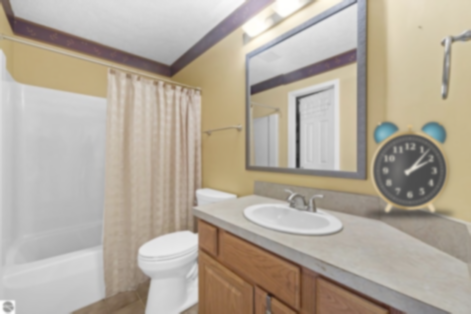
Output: 2h07
